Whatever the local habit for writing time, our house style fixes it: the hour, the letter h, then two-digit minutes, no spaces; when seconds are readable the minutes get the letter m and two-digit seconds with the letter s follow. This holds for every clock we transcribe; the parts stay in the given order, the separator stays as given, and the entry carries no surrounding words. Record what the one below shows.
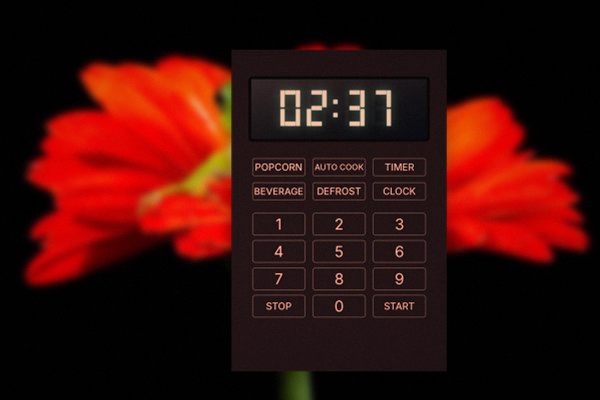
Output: 2h37
